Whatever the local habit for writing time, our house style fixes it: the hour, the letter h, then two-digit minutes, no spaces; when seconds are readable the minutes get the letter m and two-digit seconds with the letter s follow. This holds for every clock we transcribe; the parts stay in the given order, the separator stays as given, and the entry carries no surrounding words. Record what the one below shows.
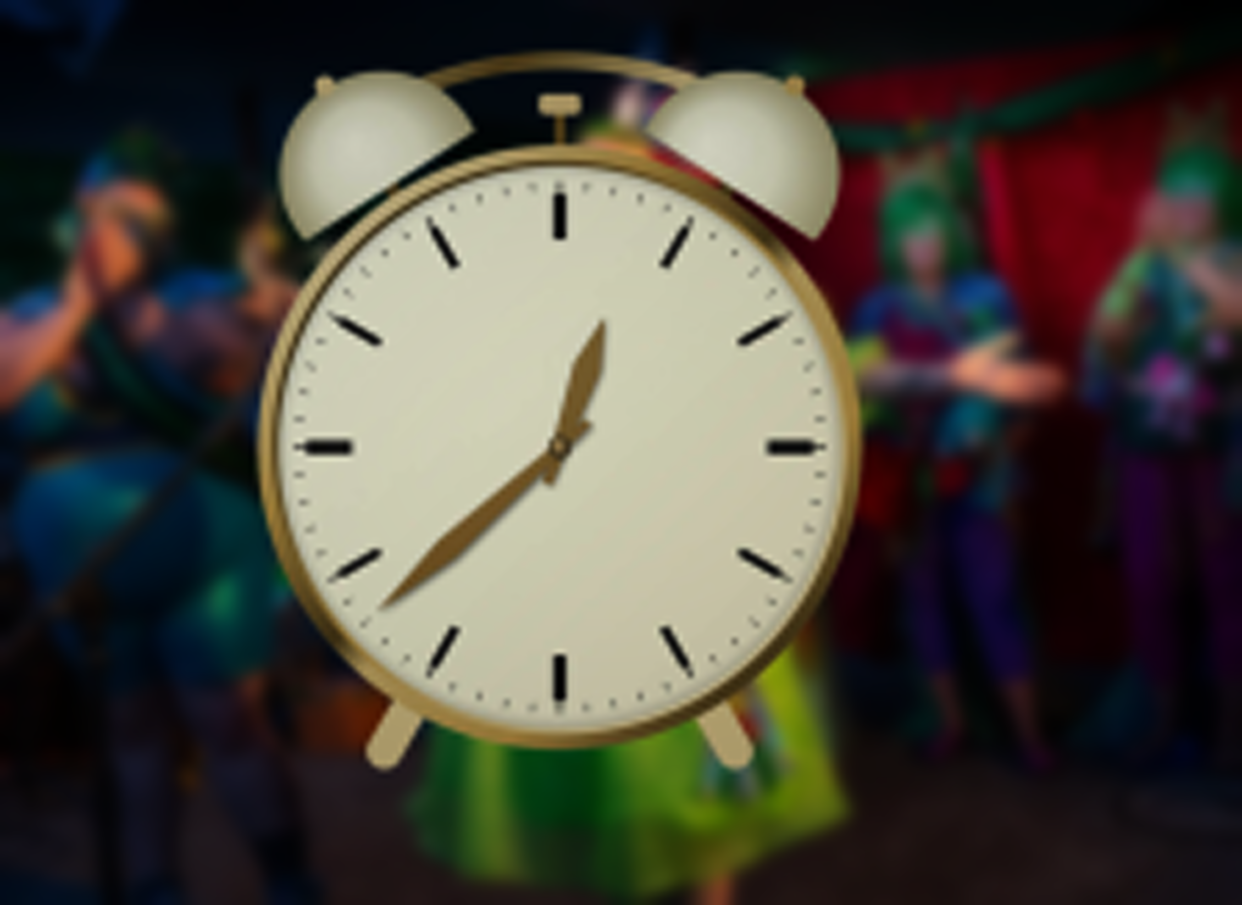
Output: 12h38
